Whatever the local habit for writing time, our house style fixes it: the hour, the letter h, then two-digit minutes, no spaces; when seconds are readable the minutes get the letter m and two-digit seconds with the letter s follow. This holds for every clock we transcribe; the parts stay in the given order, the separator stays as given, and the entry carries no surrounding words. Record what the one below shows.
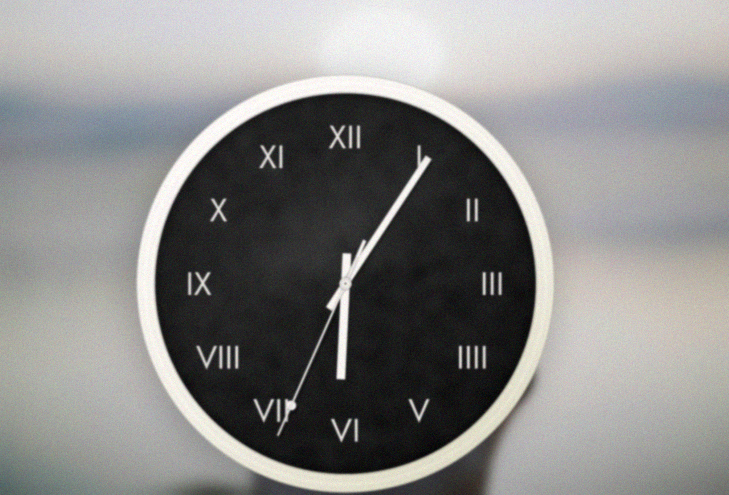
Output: 6h05m34s
